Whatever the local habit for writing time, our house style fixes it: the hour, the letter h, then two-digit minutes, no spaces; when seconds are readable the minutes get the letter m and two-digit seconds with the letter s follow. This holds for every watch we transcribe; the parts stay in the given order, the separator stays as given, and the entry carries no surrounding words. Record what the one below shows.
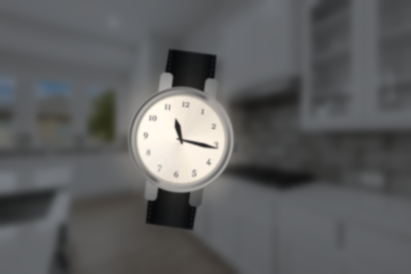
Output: 11h16
